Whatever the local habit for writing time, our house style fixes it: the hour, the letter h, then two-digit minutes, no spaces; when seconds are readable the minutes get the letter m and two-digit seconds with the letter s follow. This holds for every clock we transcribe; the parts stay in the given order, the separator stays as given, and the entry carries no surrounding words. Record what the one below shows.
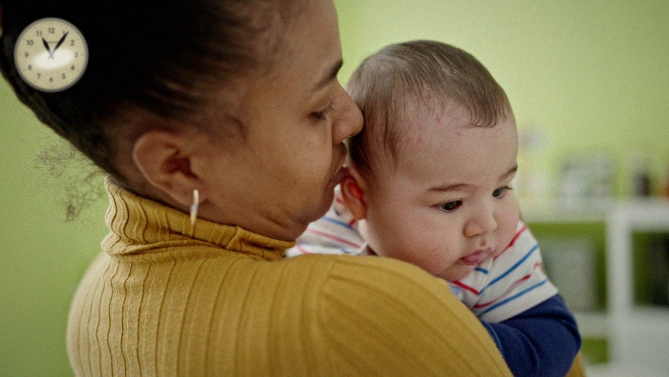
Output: 11h06
